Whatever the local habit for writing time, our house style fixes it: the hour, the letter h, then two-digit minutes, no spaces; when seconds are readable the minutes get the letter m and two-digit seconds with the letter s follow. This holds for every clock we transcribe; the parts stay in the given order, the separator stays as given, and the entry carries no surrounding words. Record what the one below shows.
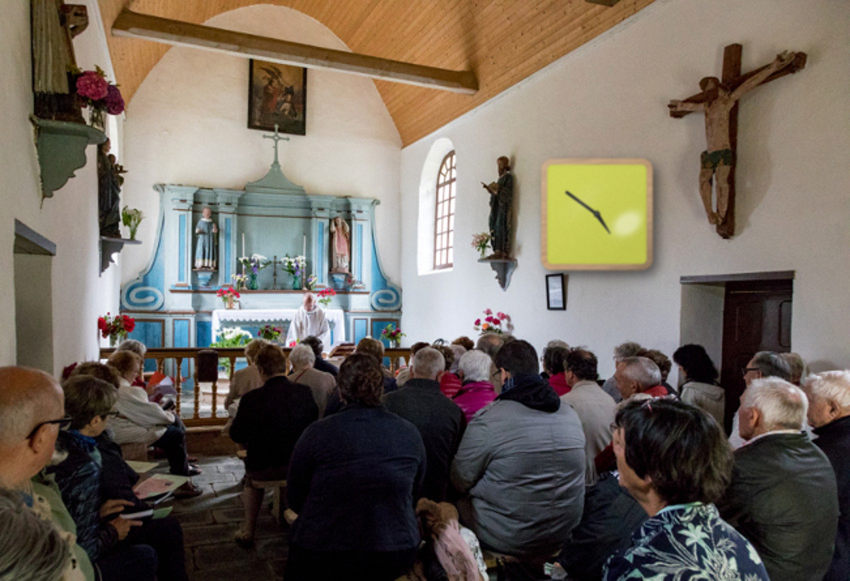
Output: 4h51
